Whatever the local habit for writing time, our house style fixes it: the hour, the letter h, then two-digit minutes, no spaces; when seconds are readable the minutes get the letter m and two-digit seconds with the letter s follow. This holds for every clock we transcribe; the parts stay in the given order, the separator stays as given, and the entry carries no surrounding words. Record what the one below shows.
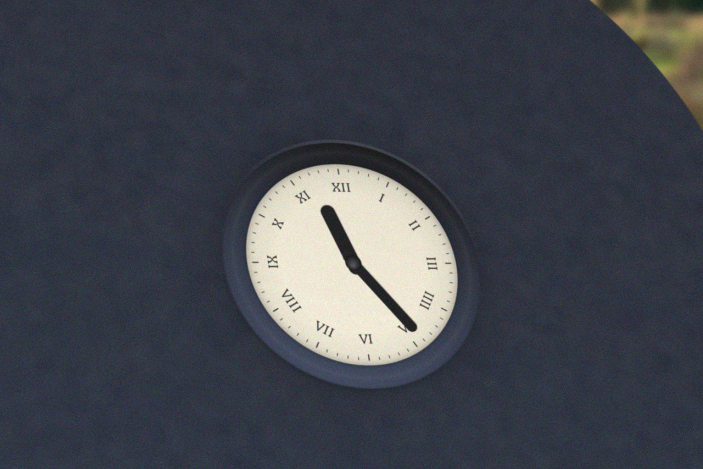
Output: 11h24
